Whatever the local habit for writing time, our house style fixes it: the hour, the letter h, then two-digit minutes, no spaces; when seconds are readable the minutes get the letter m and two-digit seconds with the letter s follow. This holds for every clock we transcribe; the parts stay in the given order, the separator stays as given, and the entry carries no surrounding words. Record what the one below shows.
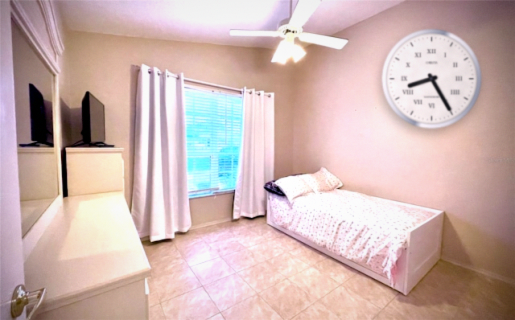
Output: 8h25
